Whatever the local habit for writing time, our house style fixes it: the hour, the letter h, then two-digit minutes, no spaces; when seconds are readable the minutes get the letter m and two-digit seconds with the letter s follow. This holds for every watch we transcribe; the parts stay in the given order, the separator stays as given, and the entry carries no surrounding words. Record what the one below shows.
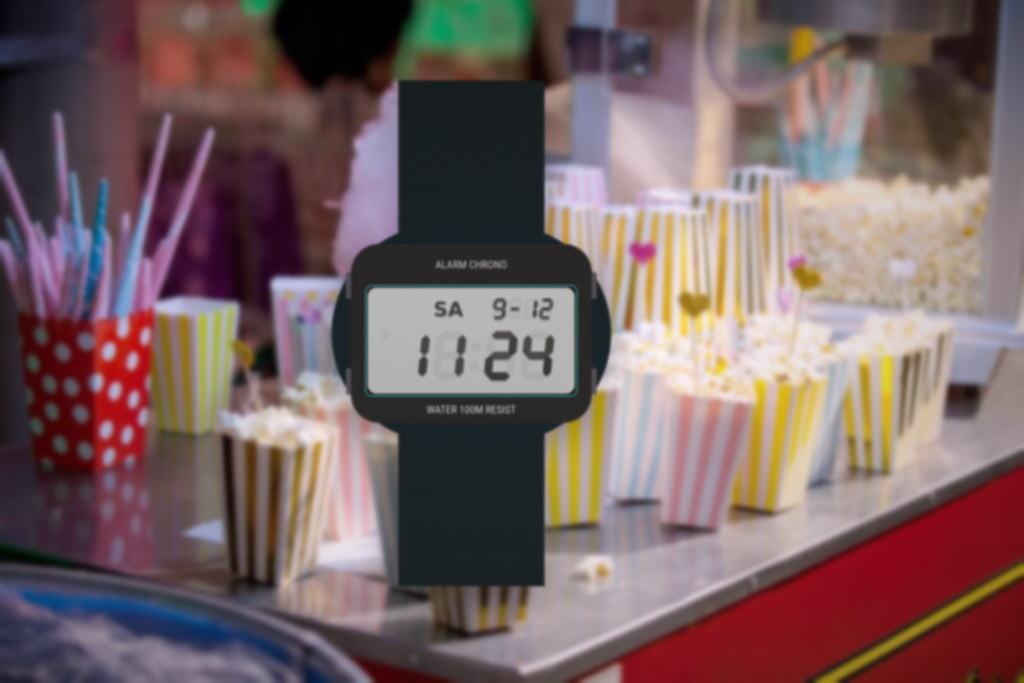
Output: 11h24
